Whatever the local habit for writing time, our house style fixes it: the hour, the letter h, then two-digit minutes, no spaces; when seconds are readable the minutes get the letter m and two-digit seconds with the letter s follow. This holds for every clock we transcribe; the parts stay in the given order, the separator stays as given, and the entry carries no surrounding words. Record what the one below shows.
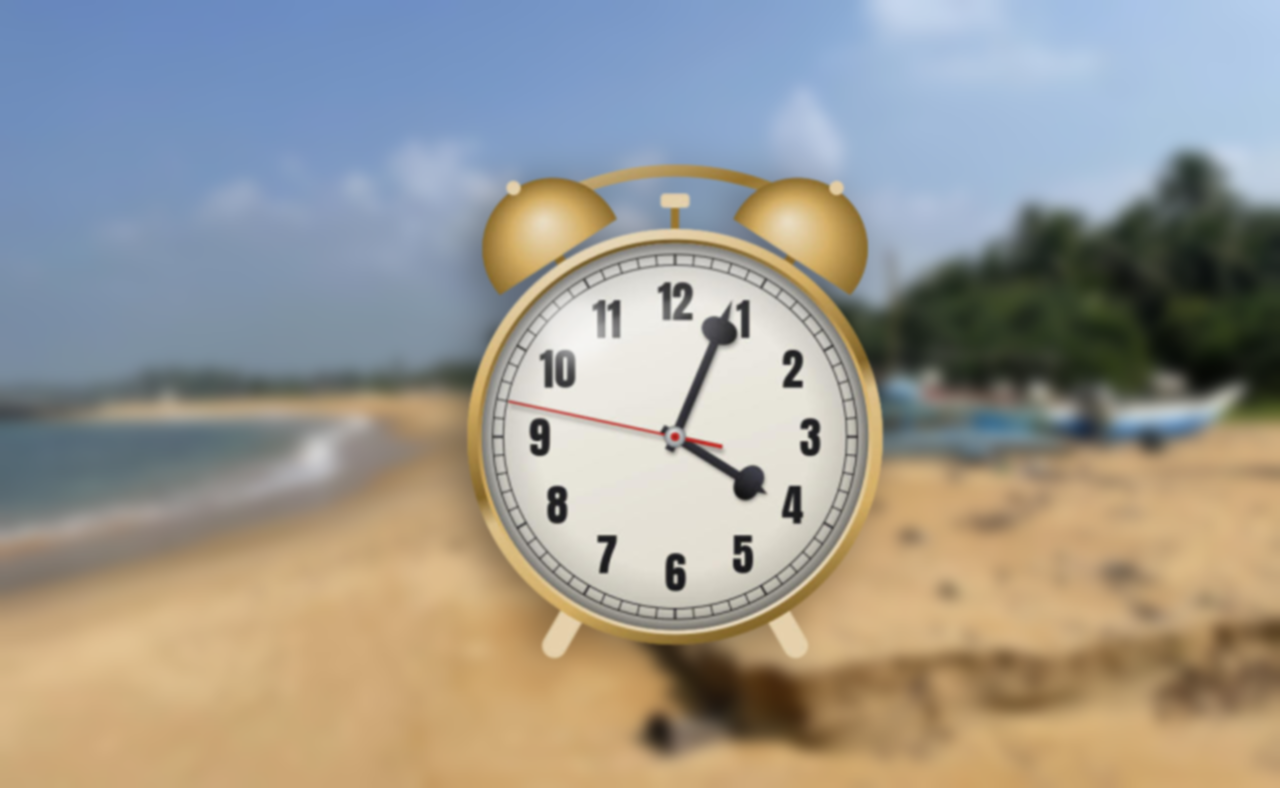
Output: 4h03m47s
